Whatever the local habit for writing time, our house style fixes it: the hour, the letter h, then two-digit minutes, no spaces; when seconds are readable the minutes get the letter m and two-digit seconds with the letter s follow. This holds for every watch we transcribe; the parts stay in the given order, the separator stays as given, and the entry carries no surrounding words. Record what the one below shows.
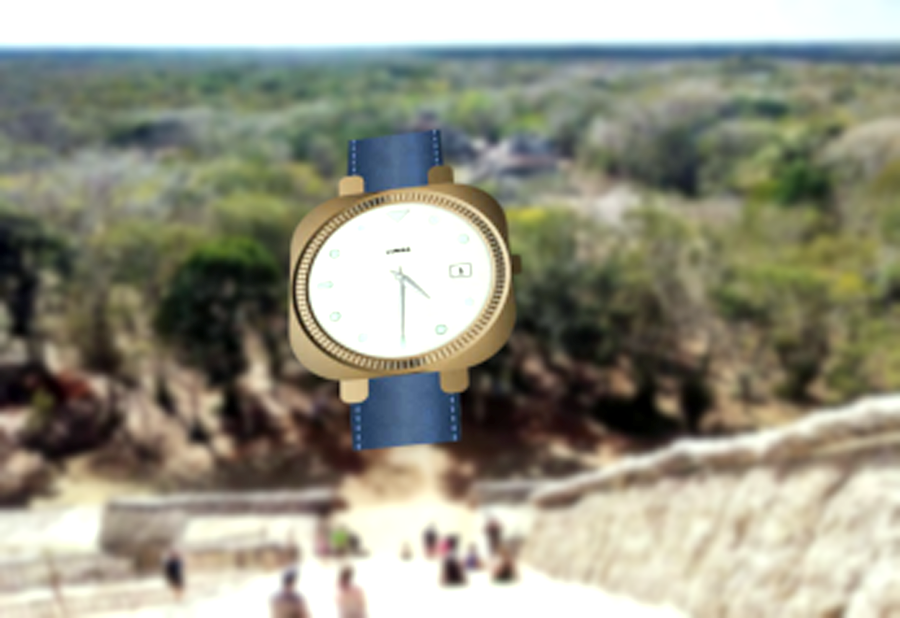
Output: 4h30
